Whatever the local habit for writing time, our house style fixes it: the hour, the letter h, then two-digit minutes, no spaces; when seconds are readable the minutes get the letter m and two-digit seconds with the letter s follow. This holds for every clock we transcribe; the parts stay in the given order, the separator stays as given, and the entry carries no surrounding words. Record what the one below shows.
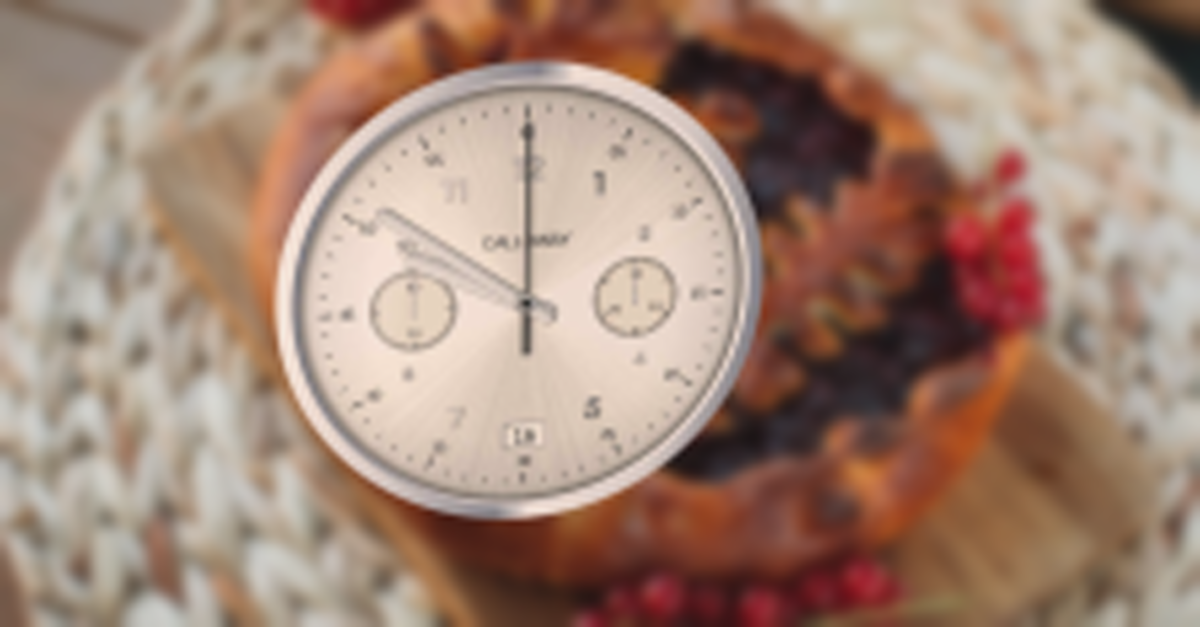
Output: 9h51
